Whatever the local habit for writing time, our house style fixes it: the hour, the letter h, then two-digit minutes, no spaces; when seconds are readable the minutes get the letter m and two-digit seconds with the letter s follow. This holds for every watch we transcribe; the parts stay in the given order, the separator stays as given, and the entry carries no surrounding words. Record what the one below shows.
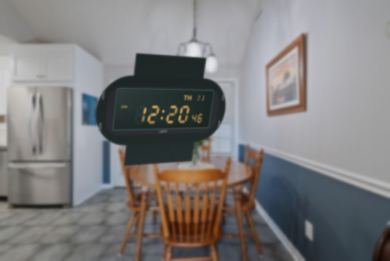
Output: 12h20
